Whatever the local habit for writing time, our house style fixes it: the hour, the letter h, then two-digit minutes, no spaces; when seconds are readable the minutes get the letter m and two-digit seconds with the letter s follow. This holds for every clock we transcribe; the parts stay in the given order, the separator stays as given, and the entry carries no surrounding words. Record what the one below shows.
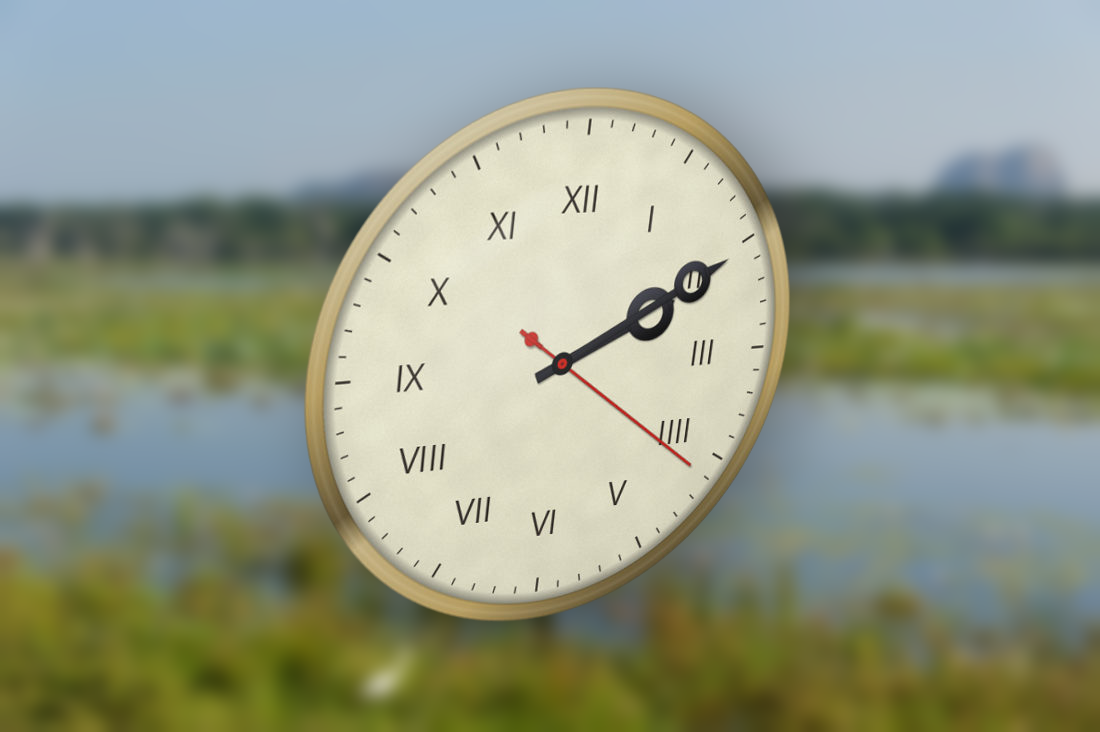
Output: 2h10m21s
